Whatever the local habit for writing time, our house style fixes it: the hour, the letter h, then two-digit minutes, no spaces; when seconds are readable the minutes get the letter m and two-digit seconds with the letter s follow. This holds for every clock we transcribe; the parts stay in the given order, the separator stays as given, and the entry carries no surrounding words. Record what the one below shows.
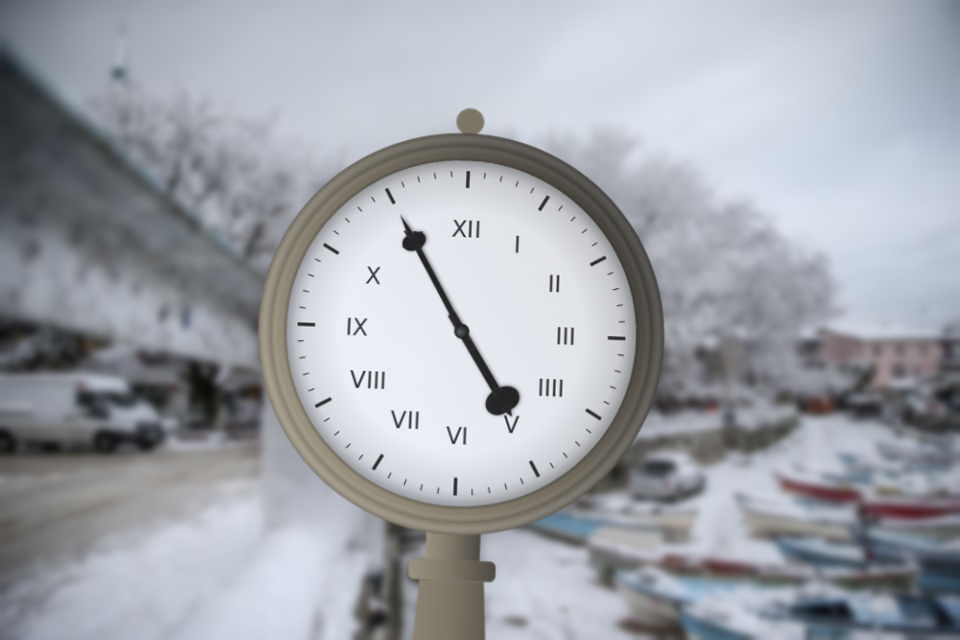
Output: 4h55
